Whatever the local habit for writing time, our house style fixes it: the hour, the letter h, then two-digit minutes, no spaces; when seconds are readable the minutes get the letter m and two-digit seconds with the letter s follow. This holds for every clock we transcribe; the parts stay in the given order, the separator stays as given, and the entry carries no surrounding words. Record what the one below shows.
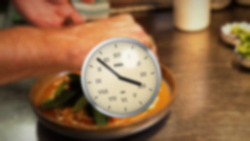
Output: 3h53
